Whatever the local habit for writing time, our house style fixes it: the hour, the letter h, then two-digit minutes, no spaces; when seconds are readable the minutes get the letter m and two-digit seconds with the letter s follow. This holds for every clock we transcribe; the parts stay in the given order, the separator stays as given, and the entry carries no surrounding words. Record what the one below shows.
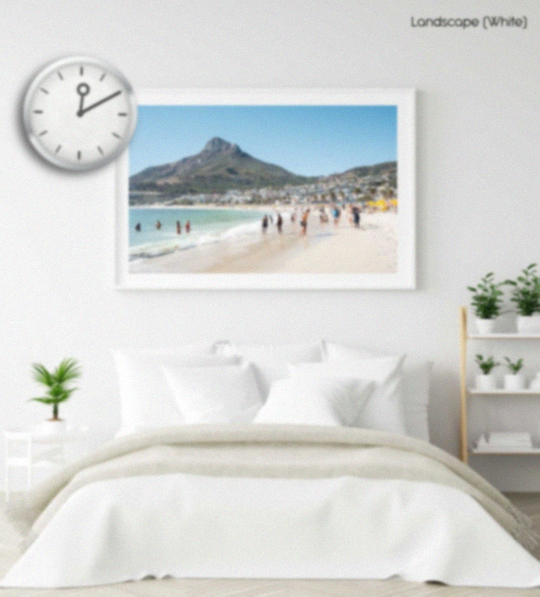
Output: 12h10
